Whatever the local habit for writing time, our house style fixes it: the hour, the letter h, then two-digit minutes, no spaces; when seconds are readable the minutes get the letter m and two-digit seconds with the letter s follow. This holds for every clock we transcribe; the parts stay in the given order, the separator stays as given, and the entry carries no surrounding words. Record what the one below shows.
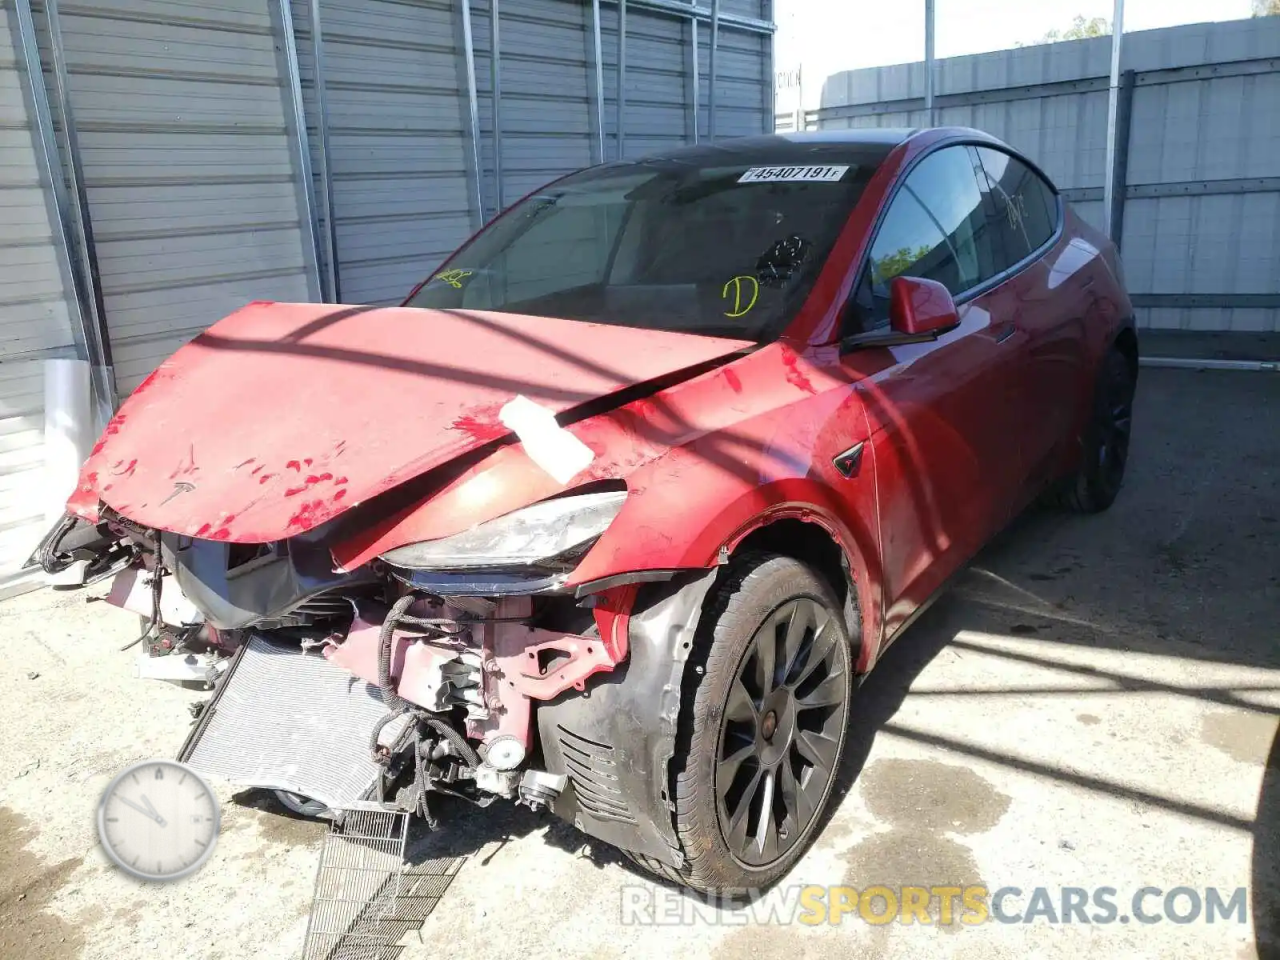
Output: 10h50
